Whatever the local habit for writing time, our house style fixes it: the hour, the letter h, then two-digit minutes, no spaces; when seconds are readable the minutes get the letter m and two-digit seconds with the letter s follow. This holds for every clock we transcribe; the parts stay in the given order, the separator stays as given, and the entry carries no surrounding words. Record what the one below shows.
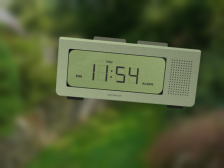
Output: 11h54
